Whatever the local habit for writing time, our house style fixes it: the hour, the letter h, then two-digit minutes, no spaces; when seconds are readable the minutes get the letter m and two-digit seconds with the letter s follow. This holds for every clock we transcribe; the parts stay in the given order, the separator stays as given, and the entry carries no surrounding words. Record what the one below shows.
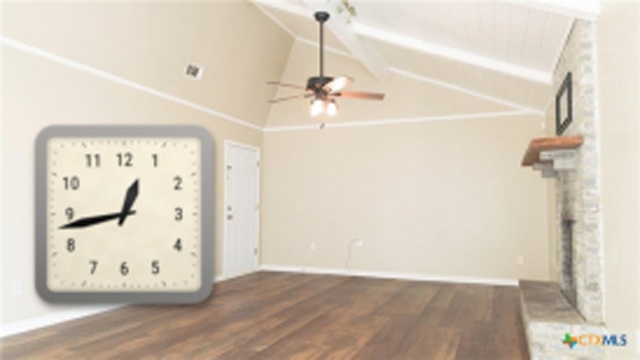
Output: 12h43
